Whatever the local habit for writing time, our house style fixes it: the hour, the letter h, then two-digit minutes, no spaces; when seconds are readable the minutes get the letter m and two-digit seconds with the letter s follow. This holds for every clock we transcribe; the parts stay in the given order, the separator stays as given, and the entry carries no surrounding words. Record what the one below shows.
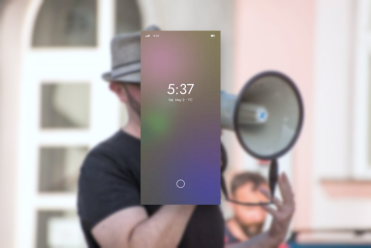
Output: 5h37
